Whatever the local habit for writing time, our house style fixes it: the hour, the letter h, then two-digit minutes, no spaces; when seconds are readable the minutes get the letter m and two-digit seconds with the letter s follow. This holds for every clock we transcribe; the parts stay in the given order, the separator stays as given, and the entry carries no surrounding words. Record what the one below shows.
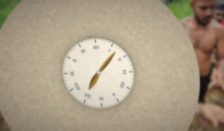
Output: 7h07
